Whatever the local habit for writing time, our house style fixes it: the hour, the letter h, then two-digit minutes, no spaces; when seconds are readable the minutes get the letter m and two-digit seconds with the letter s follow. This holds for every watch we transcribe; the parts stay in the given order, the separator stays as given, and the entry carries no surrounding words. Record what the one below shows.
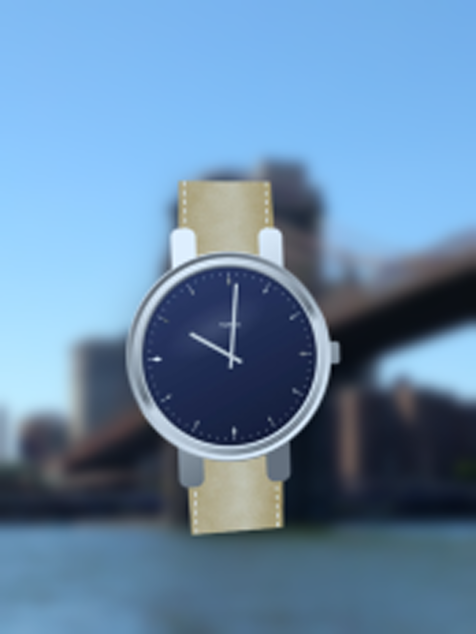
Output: 10h01
